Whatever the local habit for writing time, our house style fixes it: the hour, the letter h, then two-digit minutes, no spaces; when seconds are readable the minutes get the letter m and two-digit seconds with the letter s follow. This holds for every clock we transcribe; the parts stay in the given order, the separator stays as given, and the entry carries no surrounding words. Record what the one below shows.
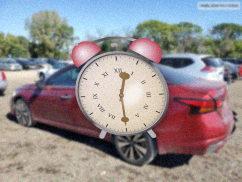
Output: 12h30
